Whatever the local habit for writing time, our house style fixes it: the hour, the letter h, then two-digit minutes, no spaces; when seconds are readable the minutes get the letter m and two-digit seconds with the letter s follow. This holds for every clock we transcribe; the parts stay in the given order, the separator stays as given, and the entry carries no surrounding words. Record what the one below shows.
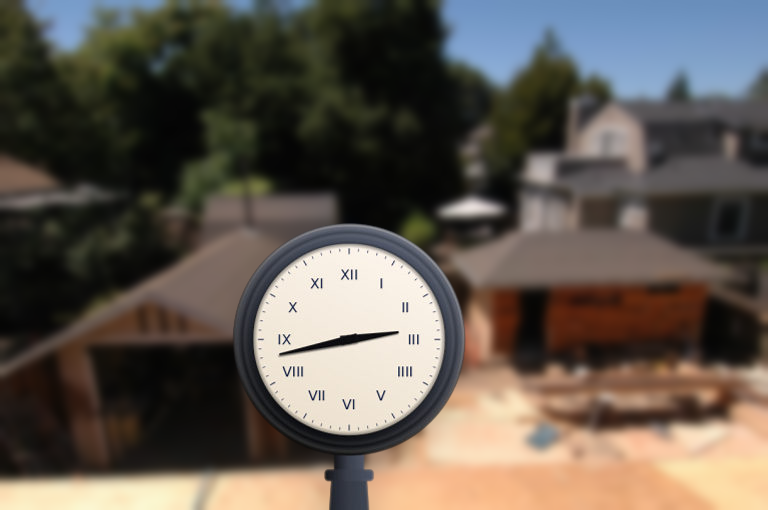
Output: 2h43
